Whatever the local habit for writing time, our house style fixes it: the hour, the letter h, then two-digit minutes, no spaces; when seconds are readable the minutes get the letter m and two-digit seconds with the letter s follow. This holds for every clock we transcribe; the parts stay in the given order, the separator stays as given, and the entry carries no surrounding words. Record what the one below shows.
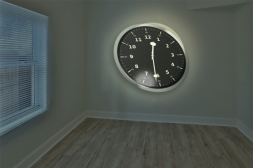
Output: 12h31
